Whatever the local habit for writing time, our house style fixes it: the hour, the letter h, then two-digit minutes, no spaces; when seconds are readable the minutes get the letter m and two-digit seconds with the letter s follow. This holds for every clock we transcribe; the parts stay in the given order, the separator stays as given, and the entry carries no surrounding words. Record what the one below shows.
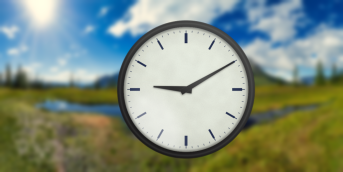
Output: 9h10
